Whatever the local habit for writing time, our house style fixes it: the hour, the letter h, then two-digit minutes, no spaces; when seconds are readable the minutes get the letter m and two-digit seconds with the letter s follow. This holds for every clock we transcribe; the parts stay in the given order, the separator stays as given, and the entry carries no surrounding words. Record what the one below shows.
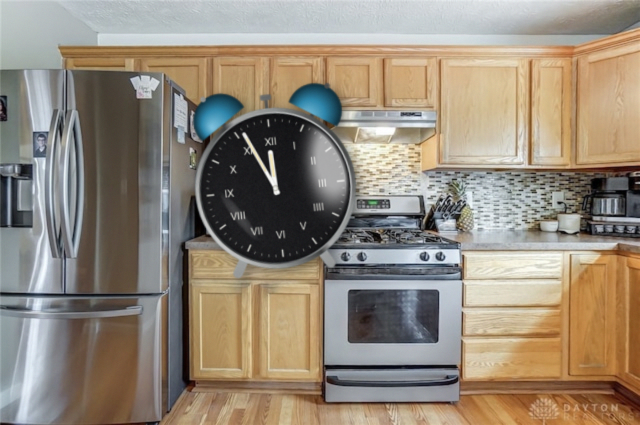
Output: 11h56
